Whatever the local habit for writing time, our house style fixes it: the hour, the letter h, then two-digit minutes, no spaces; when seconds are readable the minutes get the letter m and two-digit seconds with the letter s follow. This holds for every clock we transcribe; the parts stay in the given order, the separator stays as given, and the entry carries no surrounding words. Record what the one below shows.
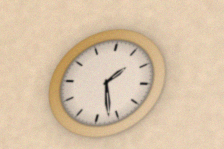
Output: 1h27
